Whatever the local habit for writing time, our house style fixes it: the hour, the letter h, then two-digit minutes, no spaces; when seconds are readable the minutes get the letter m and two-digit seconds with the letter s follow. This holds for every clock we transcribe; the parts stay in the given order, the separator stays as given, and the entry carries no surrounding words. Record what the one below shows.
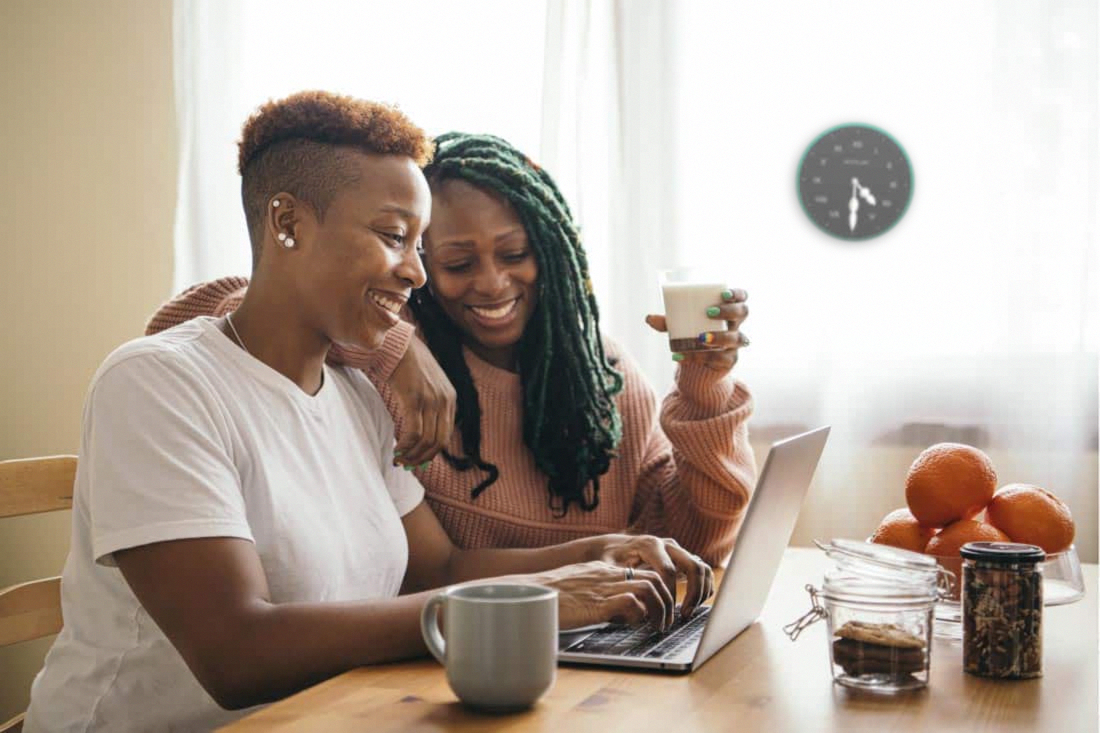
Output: 4h30
